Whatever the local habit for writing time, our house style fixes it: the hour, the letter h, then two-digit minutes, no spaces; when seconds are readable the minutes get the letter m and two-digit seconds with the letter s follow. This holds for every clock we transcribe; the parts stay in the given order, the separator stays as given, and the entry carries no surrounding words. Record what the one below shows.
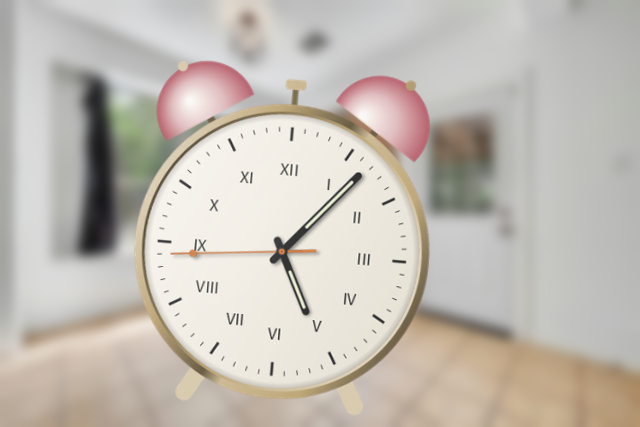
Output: 5h06m44s
